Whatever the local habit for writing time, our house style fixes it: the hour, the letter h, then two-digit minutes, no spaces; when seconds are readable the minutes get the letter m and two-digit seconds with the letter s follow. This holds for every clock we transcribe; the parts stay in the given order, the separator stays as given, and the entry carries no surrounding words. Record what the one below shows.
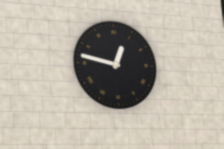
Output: 12h47
